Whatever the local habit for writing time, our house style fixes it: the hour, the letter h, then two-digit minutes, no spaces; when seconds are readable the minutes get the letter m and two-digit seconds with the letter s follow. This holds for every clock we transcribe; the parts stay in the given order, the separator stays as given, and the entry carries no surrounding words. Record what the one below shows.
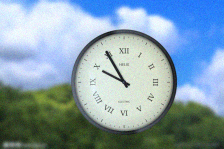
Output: 9h55
